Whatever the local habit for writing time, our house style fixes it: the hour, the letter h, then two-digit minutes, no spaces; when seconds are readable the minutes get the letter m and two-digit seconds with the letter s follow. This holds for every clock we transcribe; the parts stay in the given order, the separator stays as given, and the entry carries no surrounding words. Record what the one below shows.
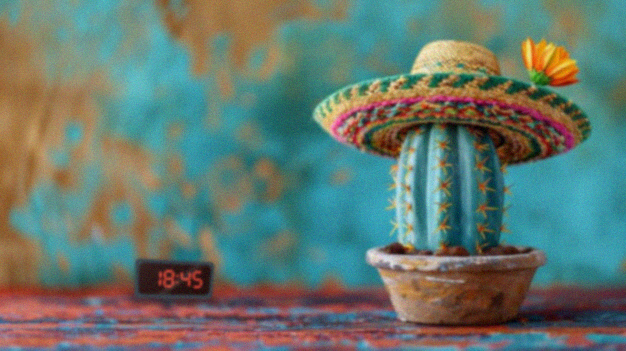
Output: 18h45
